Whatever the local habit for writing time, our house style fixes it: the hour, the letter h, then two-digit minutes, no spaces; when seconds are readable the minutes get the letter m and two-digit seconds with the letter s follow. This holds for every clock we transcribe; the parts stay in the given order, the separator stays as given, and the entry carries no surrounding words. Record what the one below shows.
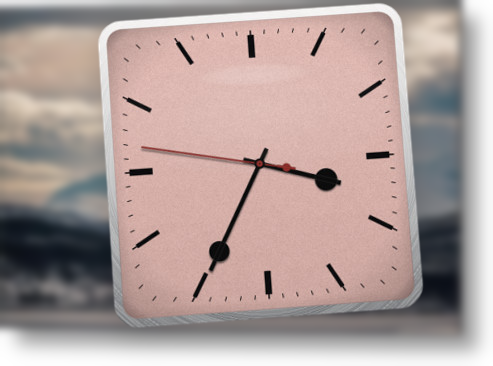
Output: 3h34m47s
